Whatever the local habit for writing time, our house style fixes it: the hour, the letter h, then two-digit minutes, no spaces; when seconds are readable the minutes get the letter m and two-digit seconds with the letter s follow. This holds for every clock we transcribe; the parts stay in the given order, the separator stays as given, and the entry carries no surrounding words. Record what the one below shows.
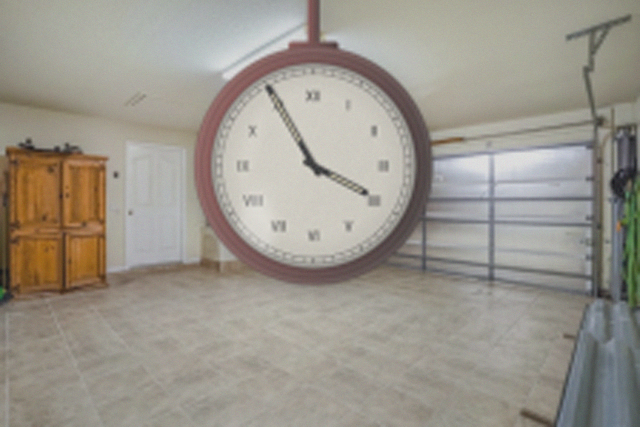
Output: 3h55
